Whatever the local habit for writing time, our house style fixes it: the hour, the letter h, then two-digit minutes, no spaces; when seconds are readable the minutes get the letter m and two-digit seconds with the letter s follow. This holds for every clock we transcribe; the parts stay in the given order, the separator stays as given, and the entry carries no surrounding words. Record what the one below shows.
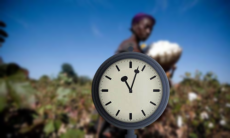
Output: 11h03
